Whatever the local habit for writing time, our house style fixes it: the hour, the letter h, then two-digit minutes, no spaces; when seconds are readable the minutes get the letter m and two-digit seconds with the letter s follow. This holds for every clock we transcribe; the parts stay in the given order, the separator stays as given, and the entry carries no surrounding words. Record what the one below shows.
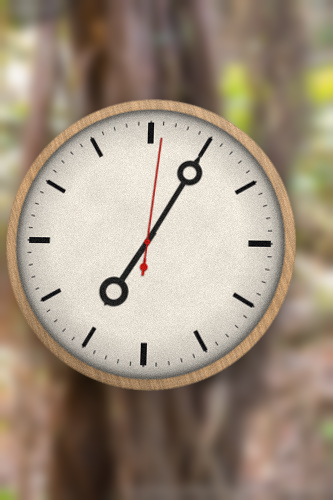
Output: 7h05m01s
